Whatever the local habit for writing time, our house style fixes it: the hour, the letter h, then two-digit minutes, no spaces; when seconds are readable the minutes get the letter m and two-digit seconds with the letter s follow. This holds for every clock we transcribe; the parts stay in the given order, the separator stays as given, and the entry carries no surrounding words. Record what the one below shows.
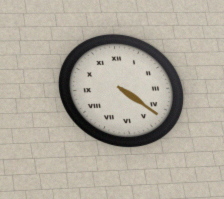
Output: 4h22
